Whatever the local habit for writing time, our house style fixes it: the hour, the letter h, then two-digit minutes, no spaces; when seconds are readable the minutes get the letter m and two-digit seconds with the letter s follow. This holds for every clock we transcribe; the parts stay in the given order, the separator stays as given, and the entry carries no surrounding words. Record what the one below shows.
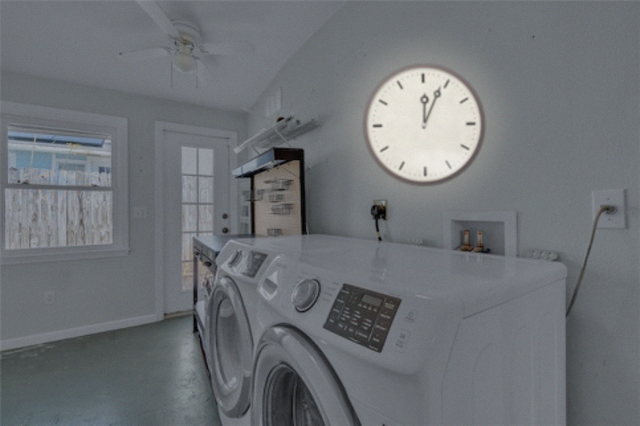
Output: 12h04
